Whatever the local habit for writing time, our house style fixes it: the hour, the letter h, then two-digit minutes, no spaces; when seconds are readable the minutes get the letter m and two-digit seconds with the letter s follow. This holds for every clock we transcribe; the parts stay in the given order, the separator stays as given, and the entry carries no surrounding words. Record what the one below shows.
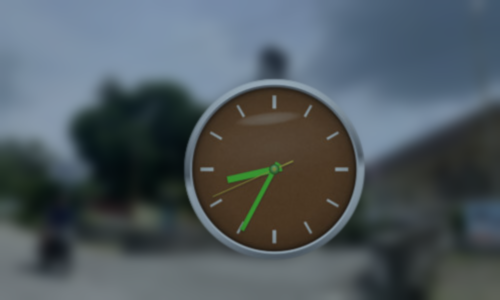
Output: 8h34m41s
